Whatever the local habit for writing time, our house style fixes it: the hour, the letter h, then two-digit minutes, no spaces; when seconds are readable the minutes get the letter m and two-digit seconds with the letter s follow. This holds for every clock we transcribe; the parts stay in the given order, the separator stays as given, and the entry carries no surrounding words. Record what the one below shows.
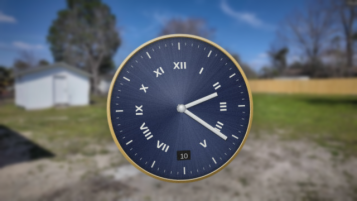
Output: 2h21
